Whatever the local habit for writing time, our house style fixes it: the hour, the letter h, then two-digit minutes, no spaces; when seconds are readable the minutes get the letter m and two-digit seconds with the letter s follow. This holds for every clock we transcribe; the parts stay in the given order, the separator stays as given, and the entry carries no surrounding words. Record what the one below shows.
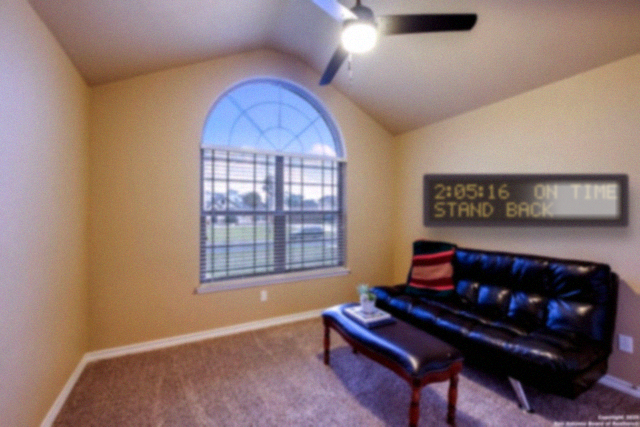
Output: 2h05m16s
